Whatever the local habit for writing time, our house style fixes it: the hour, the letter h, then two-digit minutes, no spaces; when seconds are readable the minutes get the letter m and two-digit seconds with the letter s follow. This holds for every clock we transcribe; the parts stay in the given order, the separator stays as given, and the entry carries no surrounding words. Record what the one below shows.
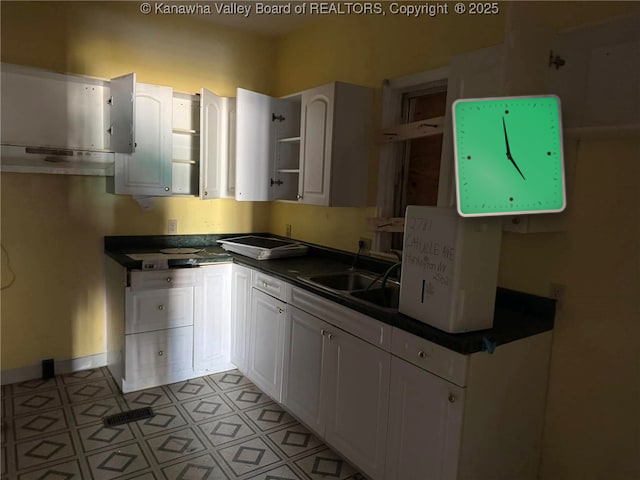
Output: 4h59
